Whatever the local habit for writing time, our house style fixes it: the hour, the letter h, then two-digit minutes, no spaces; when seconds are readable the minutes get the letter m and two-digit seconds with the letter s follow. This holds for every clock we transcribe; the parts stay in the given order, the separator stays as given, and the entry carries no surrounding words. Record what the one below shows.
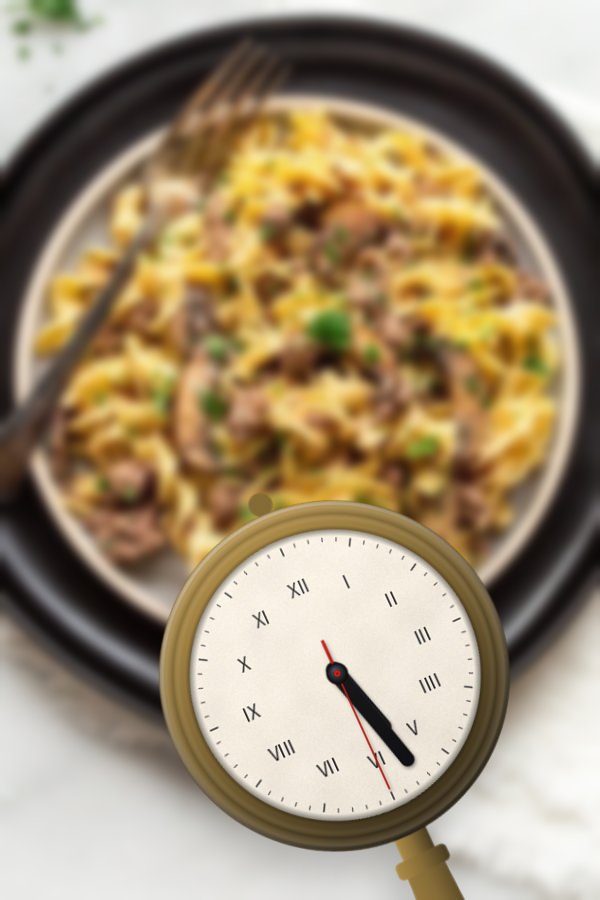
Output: 5h27m30s
